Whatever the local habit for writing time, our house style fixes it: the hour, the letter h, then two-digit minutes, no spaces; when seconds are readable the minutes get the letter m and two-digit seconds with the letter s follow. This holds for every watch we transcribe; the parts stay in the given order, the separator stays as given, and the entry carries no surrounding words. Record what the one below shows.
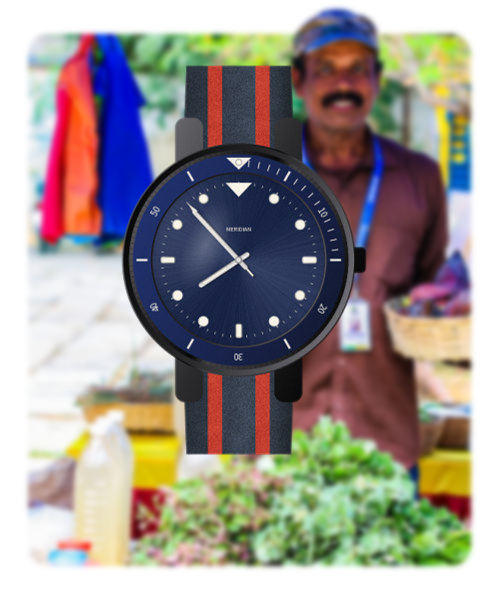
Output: 7h52m53s
